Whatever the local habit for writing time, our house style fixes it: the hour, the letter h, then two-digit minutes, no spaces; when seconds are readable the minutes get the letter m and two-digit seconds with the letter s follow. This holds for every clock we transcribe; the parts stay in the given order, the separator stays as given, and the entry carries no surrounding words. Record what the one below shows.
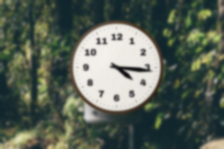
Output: 4h16
